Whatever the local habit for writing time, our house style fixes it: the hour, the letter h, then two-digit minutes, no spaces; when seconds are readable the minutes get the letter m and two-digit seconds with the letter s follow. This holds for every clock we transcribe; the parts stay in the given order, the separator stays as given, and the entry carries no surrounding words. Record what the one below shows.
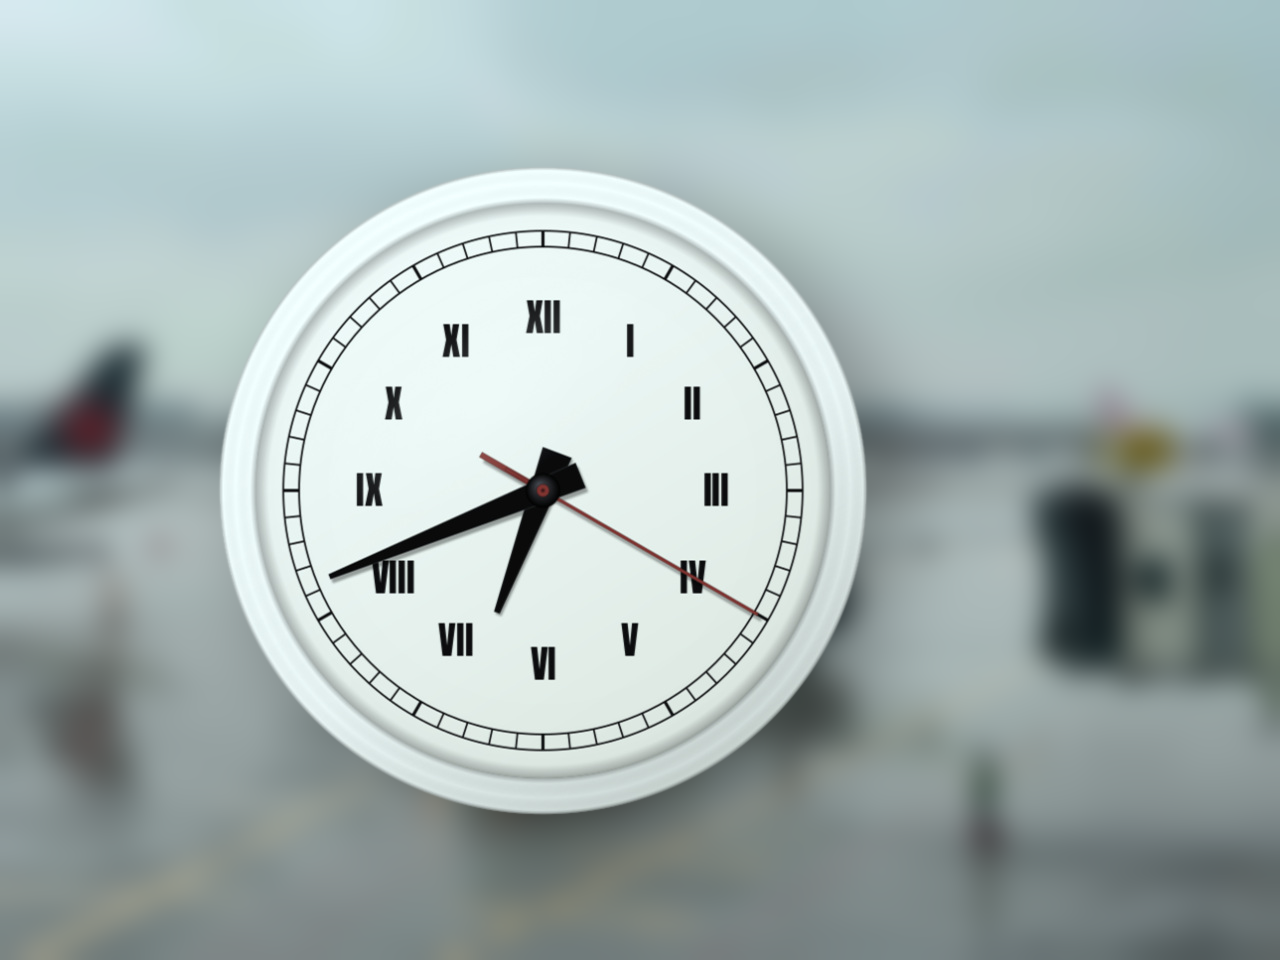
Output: 6h41m20s
